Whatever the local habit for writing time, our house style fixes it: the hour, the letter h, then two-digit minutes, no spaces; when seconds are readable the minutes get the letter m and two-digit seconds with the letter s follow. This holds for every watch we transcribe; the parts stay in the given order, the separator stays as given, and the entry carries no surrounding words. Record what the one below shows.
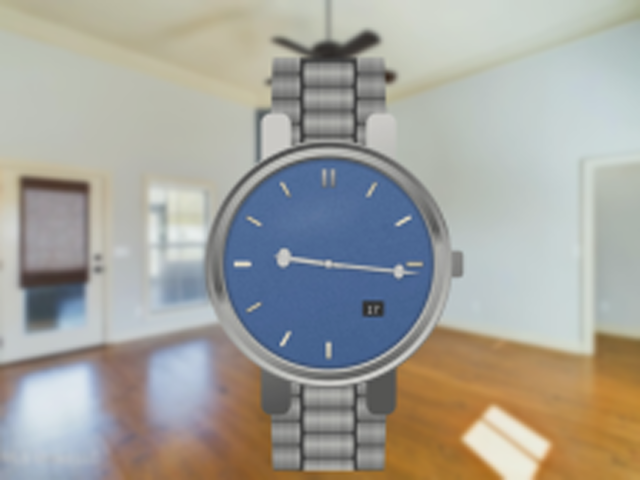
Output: 9h16
